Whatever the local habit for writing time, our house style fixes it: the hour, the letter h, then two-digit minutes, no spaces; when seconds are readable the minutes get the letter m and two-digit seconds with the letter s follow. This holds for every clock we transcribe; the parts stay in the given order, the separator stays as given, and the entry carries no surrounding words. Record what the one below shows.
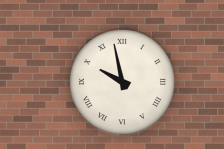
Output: 9h58
